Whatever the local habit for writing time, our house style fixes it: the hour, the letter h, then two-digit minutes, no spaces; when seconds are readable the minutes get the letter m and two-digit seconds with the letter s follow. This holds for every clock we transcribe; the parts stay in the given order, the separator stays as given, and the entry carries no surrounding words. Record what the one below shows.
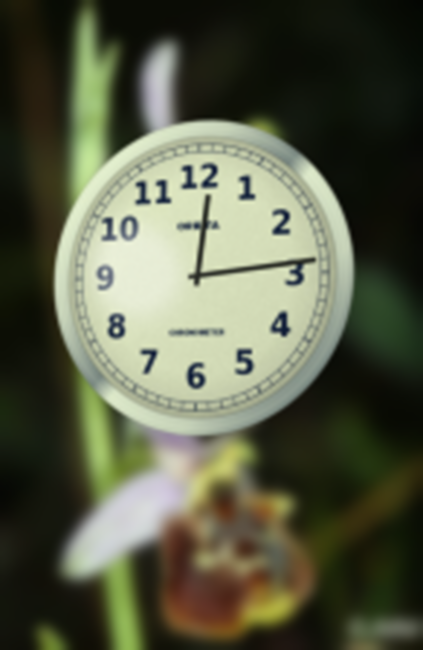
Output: 12h14
